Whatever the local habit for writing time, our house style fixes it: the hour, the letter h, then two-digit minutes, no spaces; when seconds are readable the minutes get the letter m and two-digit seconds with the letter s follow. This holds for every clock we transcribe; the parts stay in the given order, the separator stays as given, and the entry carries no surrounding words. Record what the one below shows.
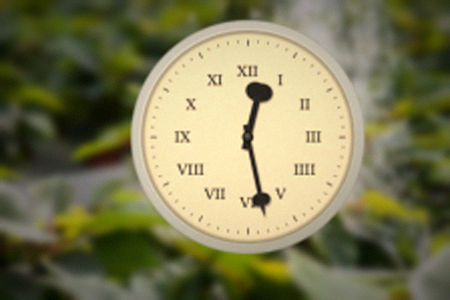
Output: 12h28
